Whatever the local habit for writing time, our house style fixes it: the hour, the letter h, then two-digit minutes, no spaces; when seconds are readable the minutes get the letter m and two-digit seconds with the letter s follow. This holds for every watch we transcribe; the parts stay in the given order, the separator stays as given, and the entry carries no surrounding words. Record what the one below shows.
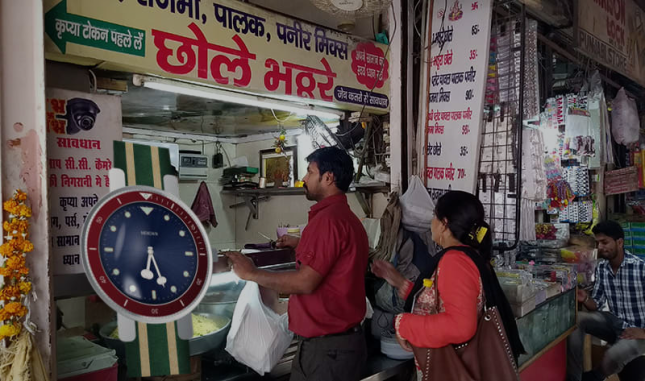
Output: 6h27
